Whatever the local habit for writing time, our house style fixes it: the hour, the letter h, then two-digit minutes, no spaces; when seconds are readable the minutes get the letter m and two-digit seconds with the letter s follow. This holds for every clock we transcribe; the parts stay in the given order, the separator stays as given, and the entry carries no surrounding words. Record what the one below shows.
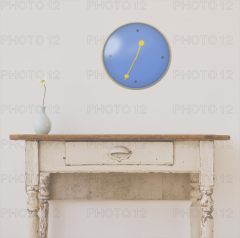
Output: 12h34
